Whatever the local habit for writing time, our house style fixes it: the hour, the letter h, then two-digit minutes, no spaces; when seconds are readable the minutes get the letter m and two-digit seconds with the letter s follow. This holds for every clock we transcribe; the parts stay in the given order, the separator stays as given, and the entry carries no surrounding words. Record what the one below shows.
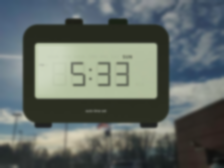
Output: 5h33
